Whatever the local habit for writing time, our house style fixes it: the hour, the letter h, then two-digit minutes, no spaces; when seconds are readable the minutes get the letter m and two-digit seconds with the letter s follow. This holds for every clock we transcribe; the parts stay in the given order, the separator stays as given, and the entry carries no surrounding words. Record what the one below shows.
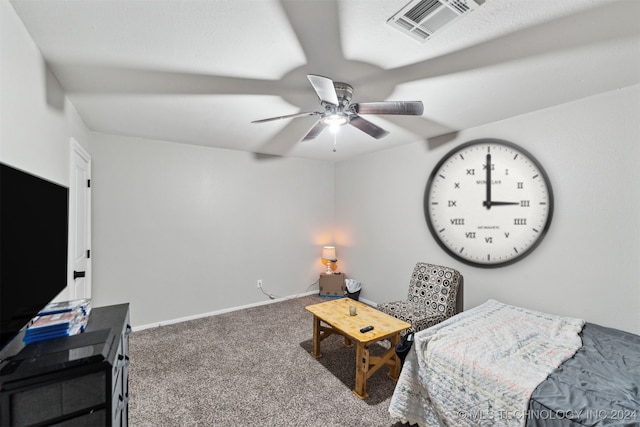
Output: 3h00
